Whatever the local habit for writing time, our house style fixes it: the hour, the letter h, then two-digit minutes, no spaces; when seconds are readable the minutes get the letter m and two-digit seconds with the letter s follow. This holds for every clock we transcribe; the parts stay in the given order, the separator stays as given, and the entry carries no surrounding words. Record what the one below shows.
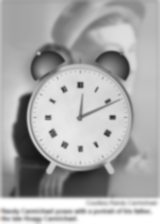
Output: 12h11
